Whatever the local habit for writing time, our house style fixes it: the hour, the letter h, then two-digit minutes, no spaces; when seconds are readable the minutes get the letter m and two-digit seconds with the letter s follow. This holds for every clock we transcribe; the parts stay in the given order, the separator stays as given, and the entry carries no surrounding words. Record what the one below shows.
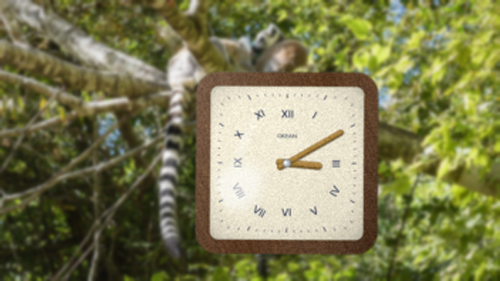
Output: 3h10
